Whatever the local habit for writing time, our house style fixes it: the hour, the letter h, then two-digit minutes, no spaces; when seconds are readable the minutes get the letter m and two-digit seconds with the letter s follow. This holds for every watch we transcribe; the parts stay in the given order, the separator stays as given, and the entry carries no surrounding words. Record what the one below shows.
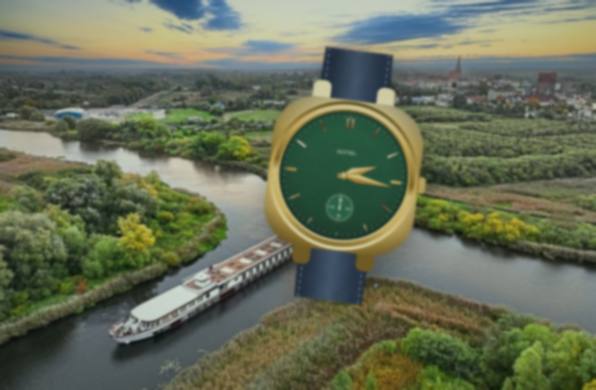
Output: 2h16
